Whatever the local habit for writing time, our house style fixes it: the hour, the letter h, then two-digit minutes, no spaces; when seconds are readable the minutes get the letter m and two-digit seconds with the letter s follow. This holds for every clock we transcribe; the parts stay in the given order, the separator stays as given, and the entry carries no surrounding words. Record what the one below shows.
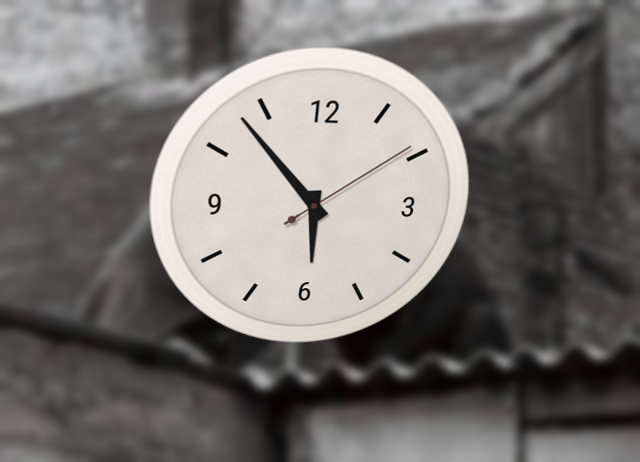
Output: 5h53m09s
